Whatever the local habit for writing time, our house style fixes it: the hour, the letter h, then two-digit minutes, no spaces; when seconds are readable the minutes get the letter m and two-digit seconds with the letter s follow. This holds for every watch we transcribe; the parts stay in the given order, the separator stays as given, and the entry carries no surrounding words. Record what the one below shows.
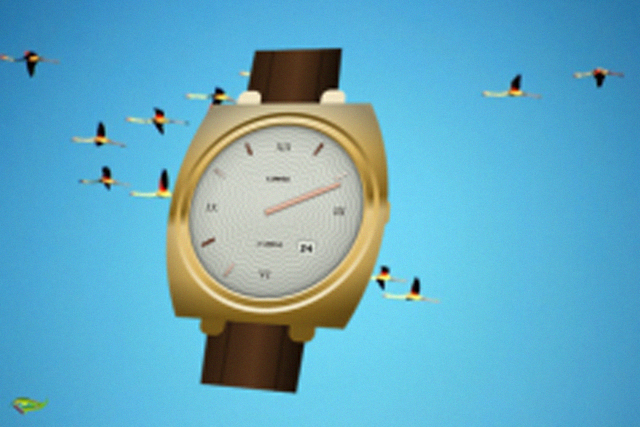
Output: 2h11
